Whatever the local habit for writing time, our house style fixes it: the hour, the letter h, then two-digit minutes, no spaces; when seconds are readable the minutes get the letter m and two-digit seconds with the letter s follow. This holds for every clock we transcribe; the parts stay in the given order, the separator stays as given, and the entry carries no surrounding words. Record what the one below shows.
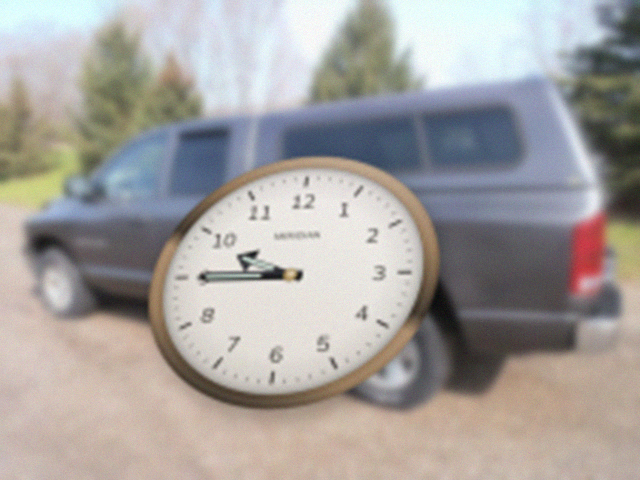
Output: 9h45
